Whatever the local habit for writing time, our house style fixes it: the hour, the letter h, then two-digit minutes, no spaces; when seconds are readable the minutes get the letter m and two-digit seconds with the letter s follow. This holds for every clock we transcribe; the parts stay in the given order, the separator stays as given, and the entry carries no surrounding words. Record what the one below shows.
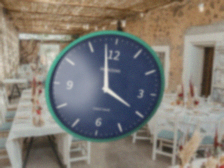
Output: 3h58
